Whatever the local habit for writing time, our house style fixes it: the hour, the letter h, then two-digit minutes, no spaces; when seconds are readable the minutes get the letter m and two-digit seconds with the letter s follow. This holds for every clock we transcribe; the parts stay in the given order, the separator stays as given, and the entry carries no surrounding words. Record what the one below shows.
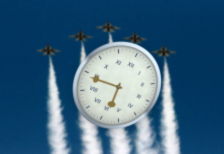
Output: 5h44
